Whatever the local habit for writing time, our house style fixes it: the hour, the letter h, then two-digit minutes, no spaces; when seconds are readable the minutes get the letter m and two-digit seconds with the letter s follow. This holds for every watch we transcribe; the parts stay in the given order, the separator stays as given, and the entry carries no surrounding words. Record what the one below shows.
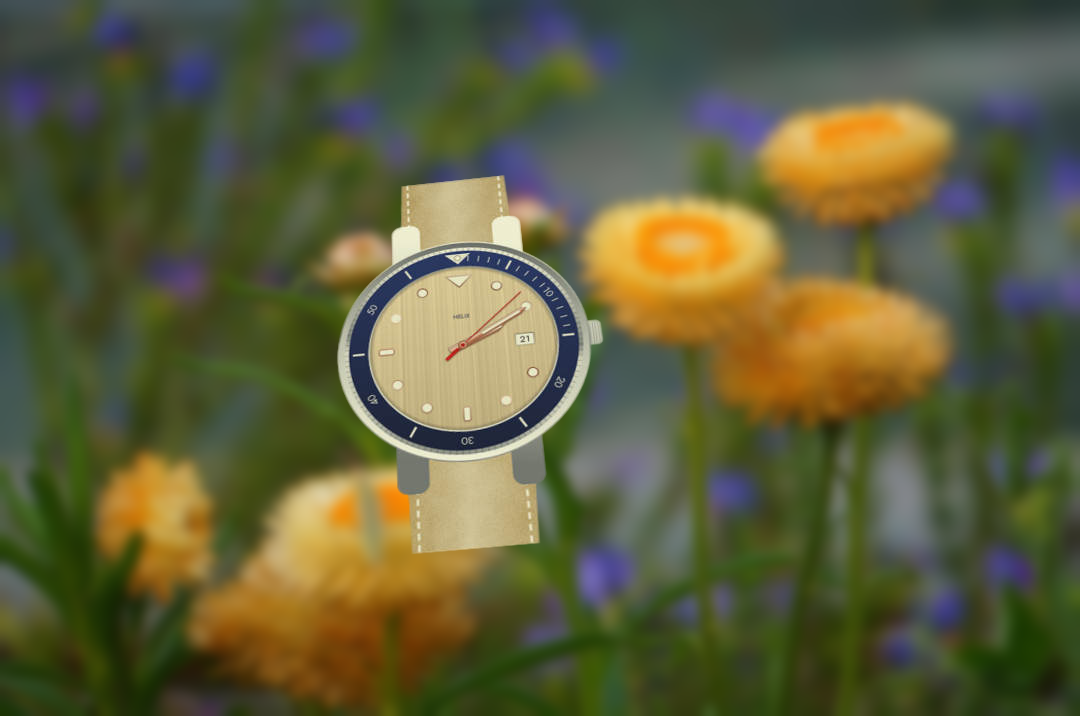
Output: 2h10m08s
